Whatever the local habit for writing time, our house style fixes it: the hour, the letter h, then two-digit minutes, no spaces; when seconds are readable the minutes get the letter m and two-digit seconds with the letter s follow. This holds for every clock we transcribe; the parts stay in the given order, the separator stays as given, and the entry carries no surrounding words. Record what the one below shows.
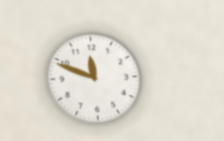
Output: 11h49
